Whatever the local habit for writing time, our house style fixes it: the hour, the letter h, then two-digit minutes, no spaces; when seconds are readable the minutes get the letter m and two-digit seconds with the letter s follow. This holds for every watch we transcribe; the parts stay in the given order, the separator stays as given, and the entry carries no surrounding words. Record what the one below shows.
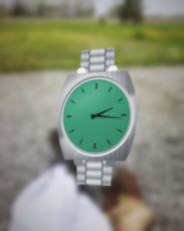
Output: 2h16
